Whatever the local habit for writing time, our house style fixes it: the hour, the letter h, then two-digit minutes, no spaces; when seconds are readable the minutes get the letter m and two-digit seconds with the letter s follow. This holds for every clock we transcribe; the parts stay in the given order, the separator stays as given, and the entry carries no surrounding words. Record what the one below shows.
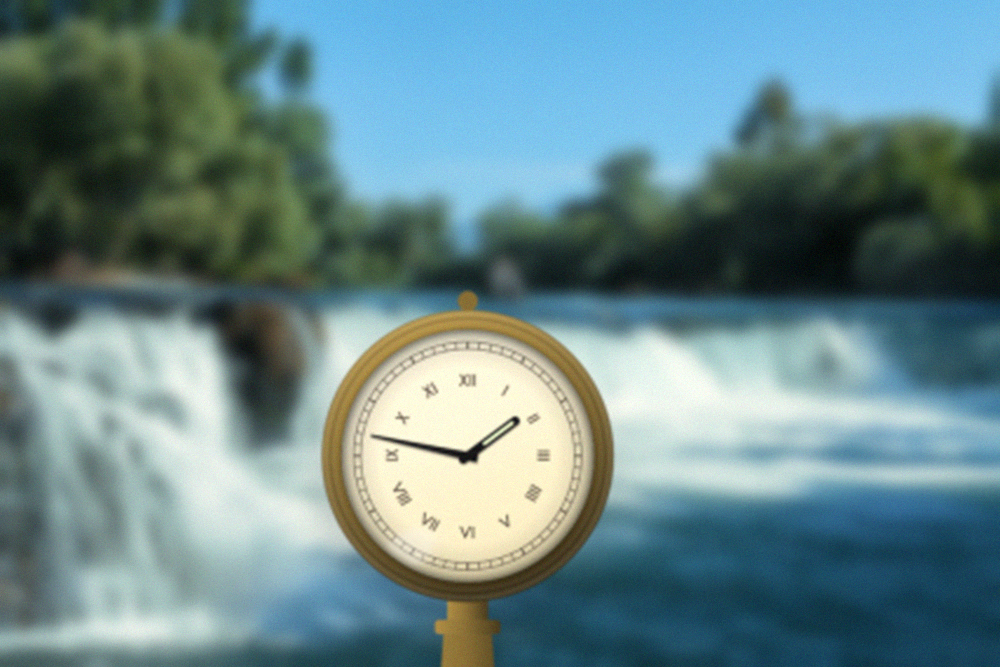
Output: 1h47
